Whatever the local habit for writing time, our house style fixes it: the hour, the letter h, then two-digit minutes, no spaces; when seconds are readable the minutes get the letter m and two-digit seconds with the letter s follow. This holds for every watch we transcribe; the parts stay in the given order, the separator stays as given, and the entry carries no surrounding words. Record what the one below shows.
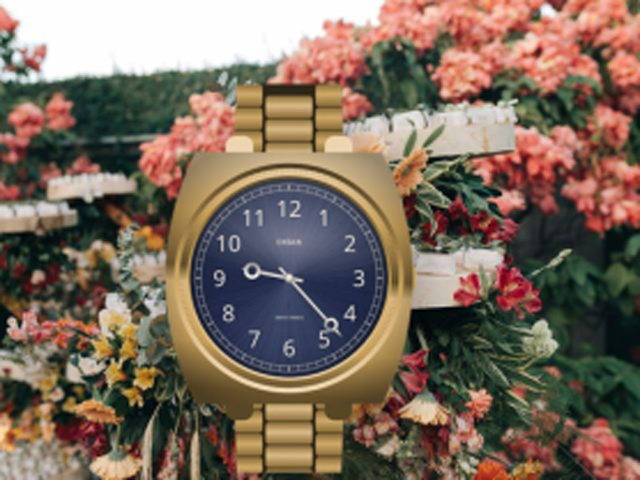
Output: 9h23
